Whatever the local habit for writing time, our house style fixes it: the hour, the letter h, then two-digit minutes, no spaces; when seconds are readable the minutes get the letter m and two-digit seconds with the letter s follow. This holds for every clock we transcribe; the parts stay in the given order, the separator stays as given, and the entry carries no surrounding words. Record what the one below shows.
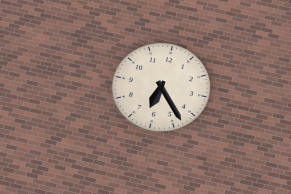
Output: 6h23
